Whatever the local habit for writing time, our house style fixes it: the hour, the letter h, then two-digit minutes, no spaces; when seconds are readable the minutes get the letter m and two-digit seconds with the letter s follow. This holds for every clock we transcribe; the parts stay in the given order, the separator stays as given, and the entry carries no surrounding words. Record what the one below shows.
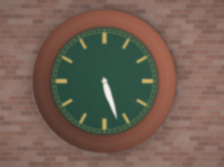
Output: 5h27
